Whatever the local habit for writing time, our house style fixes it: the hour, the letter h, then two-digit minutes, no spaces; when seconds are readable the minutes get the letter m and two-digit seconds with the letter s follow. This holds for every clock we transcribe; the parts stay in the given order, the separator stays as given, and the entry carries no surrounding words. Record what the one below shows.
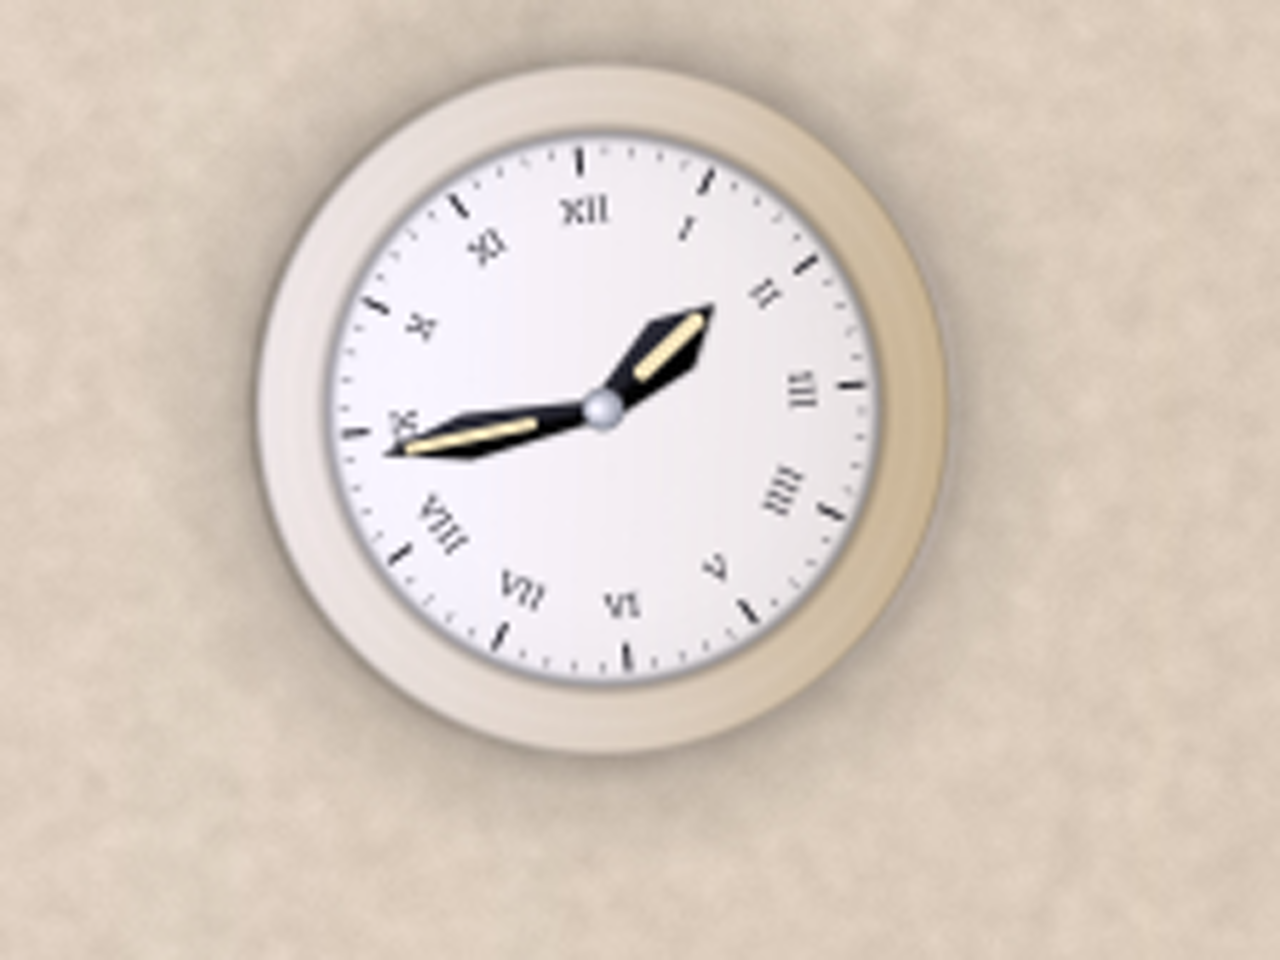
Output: 1h44
